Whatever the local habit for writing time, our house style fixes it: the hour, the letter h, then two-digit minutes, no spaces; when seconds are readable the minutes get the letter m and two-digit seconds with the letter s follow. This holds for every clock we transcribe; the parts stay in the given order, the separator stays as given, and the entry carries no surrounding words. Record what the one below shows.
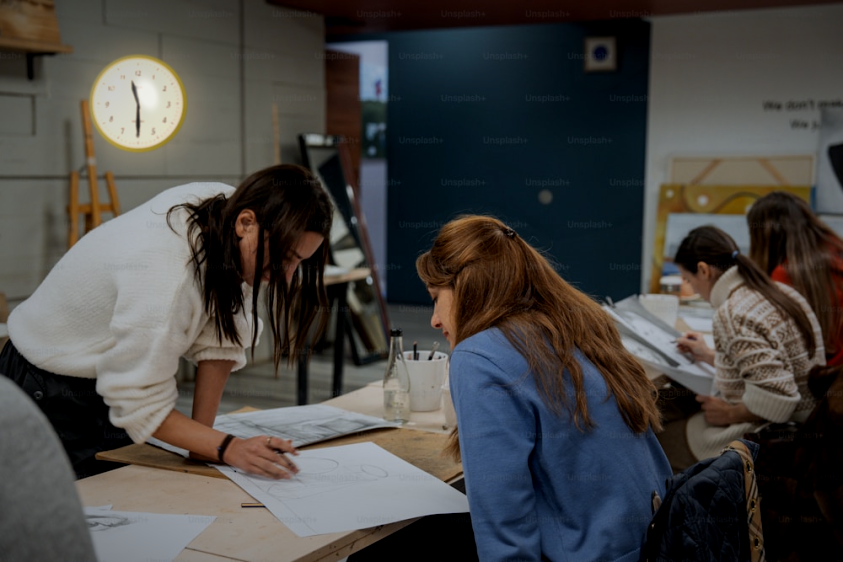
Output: 11h30
